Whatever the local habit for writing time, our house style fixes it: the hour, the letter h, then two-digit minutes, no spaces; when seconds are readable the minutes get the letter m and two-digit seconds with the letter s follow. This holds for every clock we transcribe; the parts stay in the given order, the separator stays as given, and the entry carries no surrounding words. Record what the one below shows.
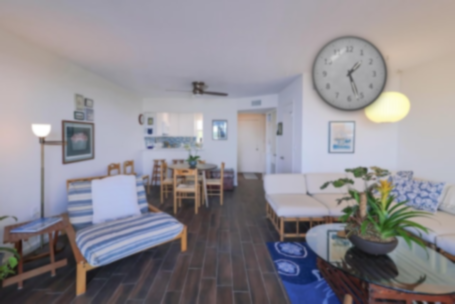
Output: 1h27
